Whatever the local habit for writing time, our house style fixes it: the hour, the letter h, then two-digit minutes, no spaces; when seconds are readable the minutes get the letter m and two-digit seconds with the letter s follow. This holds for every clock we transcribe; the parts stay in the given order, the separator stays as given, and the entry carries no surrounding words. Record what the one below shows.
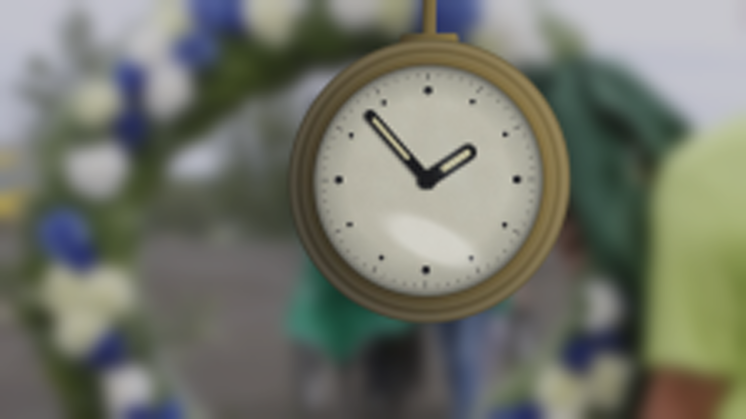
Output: 1h53
